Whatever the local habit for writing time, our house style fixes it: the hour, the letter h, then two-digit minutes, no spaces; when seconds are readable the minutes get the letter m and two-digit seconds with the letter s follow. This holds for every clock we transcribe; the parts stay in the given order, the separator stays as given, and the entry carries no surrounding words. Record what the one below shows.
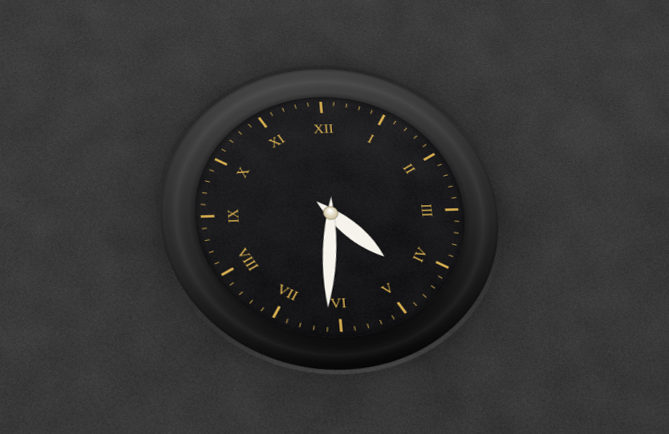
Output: 4h31
